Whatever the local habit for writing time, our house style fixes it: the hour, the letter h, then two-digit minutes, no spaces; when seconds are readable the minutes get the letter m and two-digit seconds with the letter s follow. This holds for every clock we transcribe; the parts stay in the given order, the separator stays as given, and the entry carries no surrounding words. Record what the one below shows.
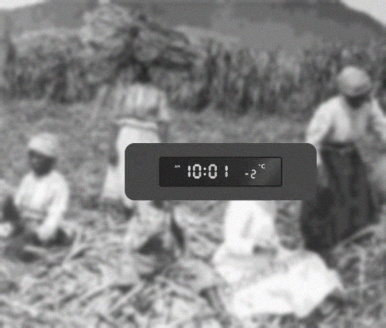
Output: 10h01
